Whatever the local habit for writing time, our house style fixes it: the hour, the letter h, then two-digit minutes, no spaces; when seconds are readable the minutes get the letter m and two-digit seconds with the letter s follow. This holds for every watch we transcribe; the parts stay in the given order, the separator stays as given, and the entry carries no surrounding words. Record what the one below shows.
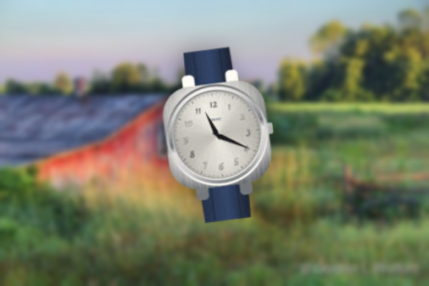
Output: 11h20
